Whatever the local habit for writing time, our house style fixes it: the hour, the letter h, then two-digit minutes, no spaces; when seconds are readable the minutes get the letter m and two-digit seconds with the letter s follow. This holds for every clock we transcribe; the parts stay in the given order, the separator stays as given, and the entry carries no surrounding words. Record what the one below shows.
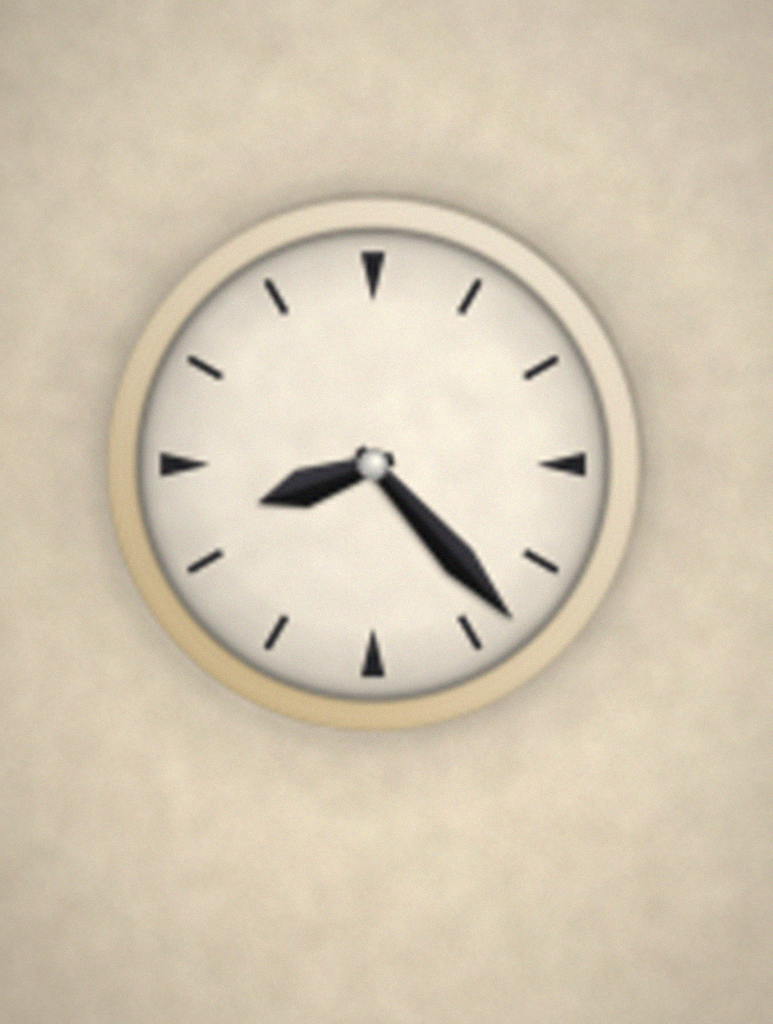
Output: 8h23
